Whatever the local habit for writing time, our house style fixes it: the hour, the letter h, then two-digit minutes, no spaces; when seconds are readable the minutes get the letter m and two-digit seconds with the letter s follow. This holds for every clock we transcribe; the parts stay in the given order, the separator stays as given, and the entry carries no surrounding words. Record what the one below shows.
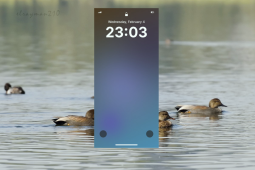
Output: 23h03
